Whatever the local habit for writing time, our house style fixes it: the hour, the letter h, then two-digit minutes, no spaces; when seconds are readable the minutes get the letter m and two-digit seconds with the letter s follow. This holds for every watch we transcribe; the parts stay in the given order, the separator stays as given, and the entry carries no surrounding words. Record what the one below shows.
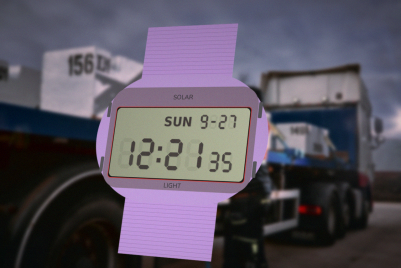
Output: 12h21m35s
